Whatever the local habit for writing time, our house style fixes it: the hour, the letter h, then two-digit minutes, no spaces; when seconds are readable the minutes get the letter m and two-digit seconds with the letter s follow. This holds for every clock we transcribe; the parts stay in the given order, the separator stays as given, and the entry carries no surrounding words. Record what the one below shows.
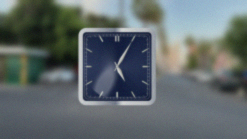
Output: 5h05
